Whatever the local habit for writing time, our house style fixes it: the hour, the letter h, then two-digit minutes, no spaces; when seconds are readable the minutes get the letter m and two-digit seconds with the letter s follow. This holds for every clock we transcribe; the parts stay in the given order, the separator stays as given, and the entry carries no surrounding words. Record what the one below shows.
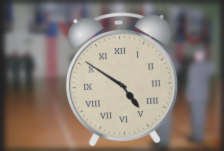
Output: 4h51
